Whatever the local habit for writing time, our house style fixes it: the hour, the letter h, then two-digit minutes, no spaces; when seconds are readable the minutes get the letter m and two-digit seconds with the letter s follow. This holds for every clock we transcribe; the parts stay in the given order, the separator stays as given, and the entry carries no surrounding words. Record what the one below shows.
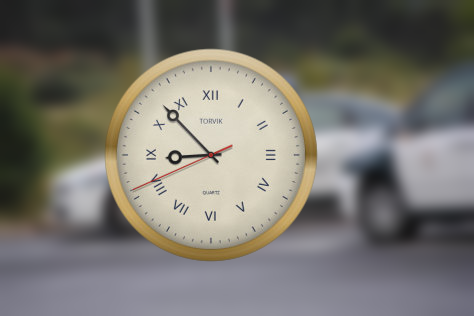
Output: 8h52m41s
